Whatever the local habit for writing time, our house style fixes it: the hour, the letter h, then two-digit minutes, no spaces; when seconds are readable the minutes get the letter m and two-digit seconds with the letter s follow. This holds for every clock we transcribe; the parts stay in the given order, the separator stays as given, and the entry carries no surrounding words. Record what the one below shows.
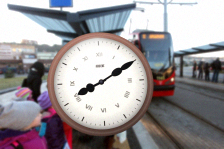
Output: 8h10
